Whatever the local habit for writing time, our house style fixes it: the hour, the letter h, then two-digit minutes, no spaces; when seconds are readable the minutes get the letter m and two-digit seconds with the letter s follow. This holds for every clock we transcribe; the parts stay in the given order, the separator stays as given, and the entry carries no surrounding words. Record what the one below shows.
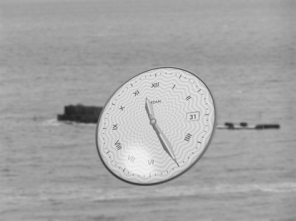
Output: 11h25
